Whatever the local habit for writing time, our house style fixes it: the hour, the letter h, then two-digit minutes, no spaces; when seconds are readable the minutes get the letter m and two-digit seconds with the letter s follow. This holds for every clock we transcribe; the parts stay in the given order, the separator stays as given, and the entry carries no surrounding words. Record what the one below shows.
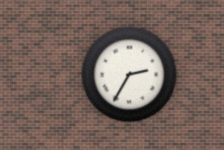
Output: 2h35
